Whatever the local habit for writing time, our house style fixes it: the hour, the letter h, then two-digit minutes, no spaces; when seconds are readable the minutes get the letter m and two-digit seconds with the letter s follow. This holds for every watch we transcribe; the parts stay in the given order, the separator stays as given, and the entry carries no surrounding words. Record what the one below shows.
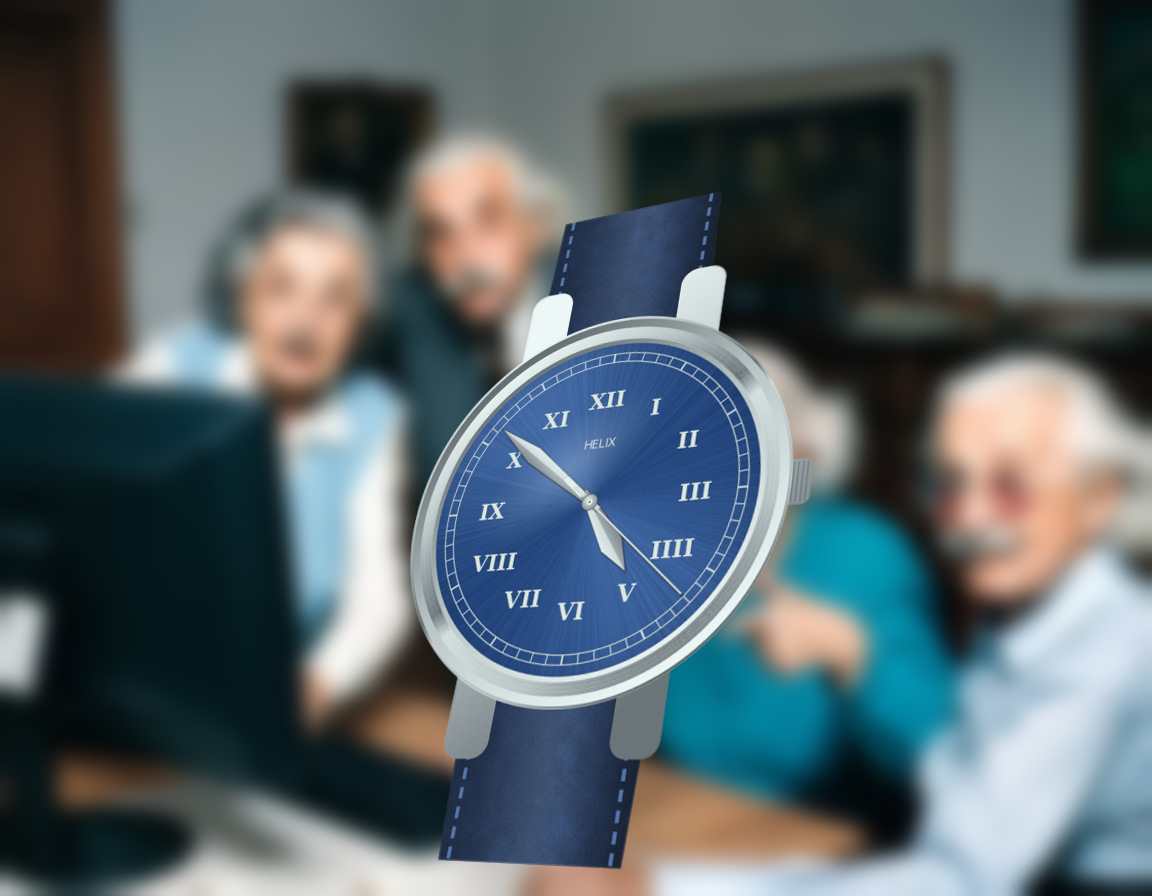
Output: 4h51m22s
